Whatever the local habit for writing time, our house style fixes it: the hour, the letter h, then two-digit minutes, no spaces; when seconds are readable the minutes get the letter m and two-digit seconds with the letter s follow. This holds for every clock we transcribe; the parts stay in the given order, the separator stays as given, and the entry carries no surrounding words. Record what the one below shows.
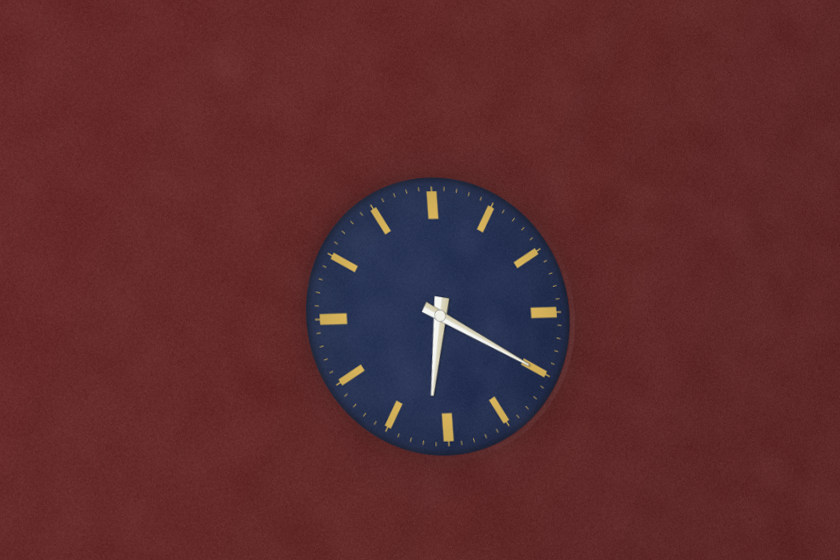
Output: 6h20
